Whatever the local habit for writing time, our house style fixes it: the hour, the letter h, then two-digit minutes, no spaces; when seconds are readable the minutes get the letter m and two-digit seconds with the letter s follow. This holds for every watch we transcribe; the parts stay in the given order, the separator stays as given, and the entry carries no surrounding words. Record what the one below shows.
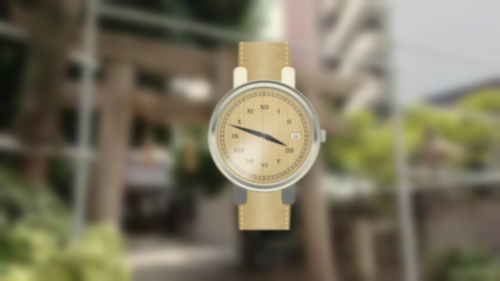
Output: 3h48
